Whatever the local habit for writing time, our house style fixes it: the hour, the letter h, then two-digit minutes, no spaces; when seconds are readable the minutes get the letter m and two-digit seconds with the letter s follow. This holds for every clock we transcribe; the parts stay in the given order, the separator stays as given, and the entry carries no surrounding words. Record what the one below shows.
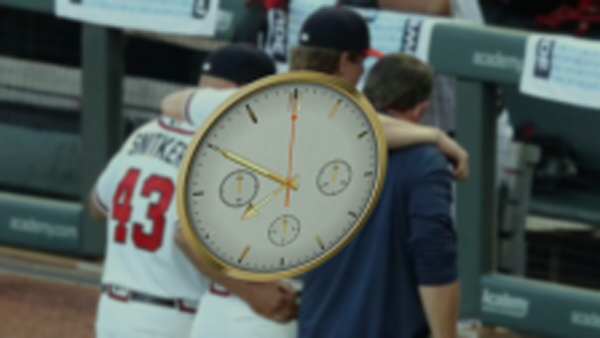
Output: 7h50
